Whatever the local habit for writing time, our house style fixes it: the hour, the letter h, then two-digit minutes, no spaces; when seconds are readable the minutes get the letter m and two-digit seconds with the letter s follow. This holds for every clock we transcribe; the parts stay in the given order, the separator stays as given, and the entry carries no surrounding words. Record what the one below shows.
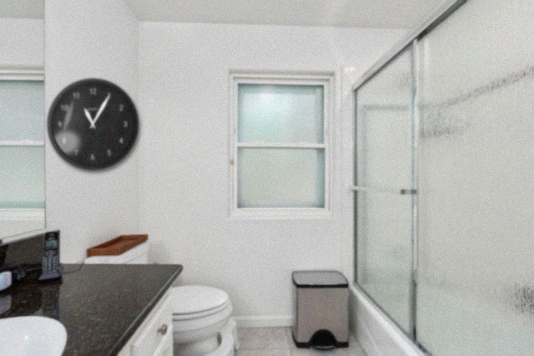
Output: 11h05
